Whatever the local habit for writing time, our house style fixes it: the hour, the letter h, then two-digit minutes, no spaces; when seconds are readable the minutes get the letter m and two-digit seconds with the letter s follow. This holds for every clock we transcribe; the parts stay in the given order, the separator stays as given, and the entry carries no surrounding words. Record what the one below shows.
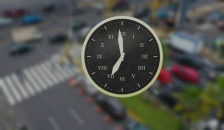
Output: 6h59
